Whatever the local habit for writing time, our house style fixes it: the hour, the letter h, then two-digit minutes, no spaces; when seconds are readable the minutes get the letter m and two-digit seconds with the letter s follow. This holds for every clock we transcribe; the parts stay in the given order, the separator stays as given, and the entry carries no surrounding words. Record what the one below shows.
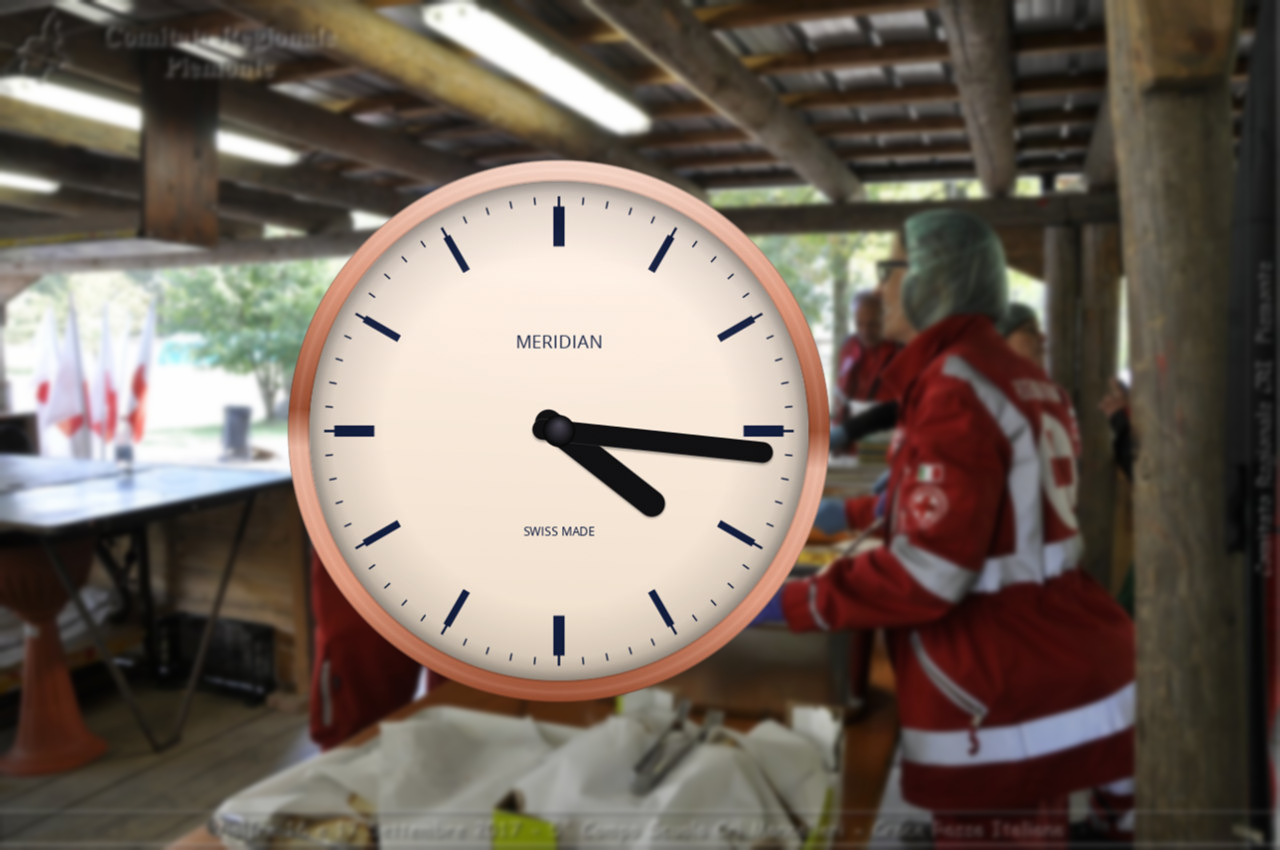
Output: 4h16
